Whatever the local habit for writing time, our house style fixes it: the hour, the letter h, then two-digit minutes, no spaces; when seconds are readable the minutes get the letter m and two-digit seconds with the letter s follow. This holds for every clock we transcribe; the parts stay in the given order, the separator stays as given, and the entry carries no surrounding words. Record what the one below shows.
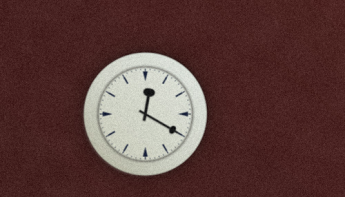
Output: 12h20
